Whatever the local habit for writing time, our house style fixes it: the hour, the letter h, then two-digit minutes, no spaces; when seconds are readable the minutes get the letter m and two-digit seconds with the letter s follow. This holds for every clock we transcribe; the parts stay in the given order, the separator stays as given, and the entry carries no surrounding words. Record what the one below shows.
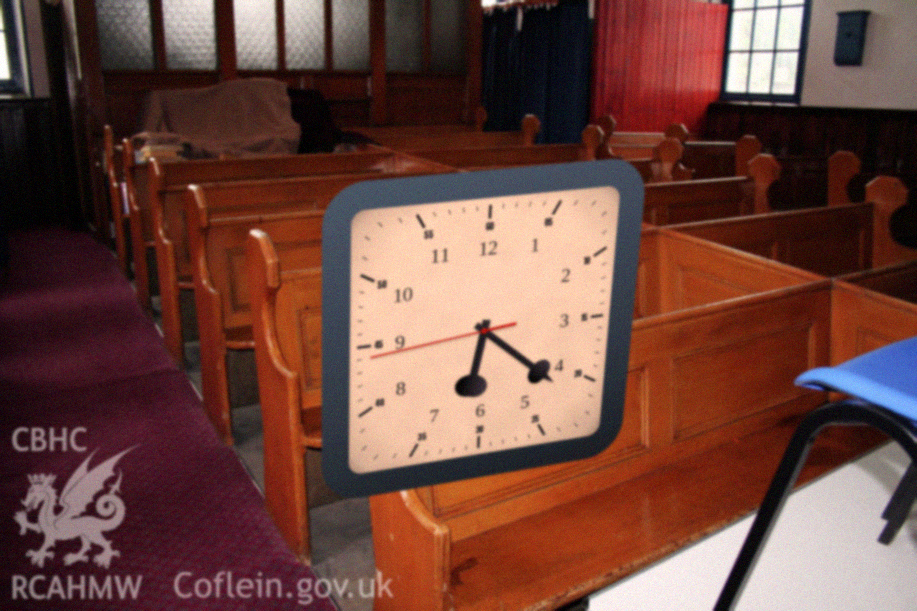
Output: 6h21m44s
